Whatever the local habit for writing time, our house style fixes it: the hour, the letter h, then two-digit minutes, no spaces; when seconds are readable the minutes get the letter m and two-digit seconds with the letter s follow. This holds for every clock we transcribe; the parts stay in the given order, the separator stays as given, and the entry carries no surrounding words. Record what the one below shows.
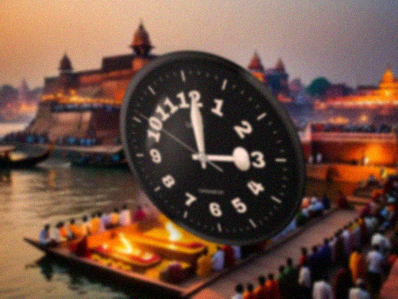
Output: 3h00m51s
